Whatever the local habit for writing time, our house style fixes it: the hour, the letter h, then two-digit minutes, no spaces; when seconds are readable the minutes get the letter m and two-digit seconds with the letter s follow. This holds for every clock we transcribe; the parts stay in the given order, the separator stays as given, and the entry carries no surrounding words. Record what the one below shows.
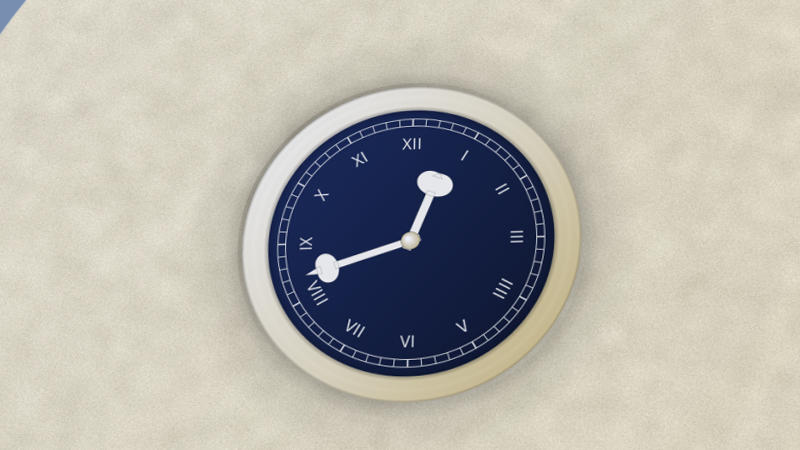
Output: 12h42
